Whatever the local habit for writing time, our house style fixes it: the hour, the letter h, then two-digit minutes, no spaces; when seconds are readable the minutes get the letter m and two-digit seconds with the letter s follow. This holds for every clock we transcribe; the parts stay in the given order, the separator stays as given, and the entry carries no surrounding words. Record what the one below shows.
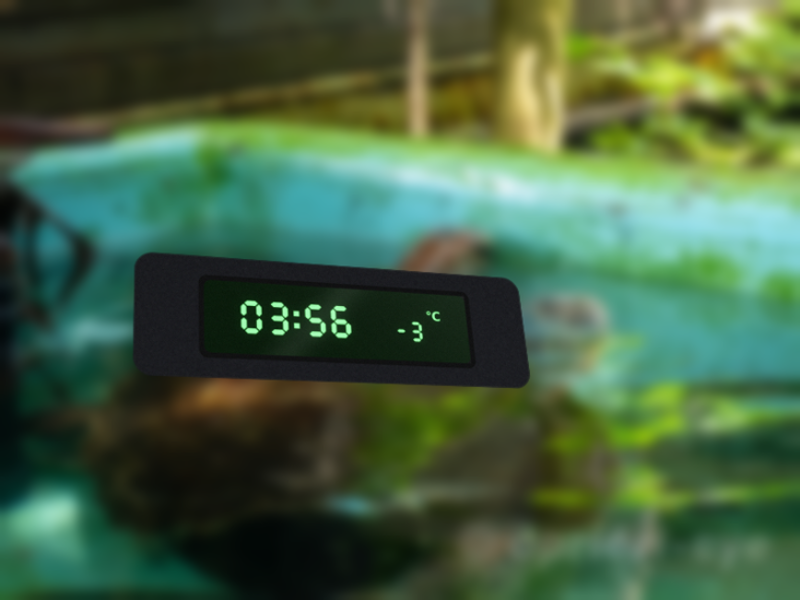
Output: 3h56
